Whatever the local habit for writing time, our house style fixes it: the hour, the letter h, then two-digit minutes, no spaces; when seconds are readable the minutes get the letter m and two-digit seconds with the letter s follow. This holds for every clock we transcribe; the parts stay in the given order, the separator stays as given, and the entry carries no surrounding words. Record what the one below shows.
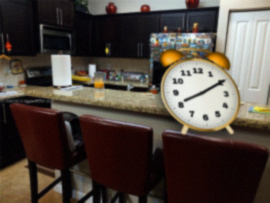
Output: 8h10
